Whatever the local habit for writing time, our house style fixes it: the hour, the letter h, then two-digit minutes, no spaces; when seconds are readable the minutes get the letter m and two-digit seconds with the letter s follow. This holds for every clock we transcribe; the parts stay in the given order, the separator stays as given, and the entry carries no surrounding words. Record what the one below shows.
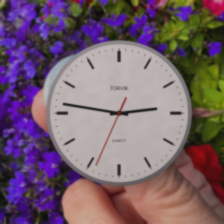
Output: 2h46m34s
